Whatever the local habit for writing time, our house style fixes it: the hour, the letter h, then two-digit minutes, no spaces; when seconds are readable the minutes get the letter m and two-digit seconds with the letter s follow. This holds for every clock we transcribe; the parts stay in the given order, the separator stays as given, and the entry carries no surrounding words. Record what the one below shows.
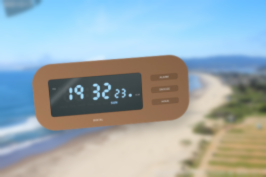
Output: 19h32m23s
